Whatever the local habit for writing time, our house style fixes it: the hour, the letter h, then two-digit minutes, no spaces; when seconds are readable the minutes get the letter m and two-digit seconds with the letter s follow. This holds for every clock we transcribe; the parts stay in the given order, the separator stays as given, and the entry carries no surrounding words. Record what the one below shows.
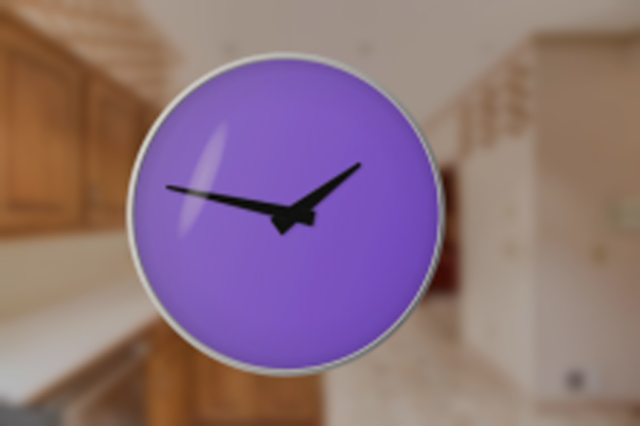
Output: 1h47
